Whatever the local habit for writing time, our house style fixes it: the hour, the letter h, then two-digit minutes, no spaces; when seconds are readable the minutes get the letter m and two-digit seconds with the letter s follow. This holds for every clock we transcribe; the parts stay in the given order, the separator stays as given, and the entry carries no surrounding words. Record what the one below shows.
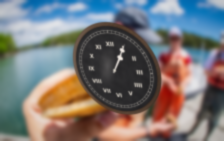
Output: 1h05
